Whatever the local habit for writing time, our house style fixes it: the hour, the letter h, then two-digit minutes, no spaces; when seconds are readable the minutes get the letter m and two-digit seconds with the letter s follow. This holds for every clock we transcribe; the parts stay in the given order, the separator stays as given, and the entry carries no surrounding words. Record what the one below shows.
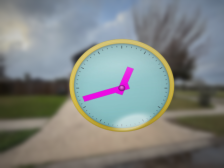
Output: 12h42
